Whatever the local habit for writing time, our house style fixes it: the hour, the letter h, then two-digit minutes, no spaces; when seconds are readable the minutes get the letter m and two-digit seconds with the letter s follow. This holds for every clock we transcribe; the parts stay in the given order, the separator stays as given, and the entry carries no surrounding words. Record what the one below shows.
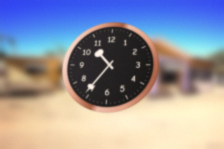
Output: 10h36
